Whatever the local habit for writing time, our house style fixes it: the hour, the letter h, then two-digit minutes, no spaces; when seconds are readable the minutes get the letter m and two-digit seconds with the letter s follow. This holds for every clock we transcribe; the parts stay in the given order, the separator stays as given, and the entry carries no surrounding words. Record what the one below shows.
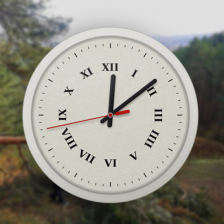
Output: 12h08m43s
